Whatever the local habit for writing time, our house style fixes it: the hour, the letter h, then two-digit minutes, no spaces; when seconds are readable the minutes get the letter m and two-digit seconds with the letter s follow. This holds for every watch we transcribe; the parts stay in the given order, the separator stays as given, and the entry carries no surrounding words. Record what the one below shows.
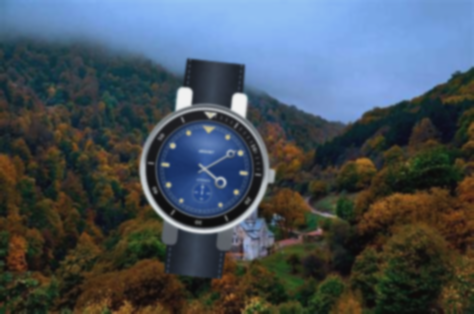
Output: 4h09
